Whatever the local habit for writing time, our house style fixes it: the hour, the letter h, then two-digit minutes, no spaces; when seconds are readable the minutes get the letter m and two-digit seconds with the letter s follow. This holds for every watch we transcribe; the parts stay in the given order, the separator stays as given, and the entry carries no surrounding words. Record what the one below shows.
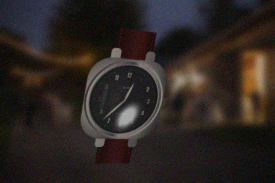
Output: 12h37
